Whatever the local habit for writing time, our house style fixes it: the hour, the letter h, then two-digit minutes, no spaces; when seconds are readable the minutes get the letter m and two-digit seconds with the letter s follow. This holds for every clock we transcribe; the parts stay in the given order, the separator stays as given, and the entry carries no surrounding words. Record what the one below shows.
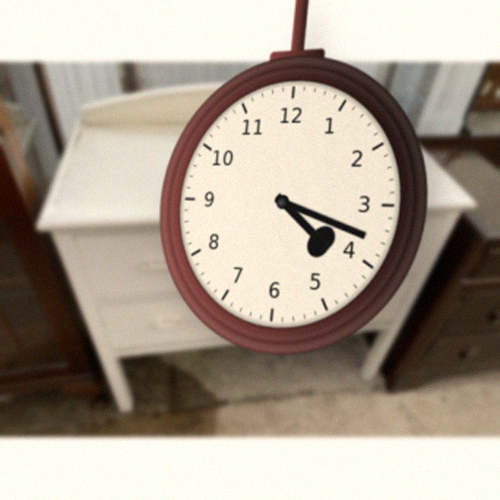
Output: 4h18
